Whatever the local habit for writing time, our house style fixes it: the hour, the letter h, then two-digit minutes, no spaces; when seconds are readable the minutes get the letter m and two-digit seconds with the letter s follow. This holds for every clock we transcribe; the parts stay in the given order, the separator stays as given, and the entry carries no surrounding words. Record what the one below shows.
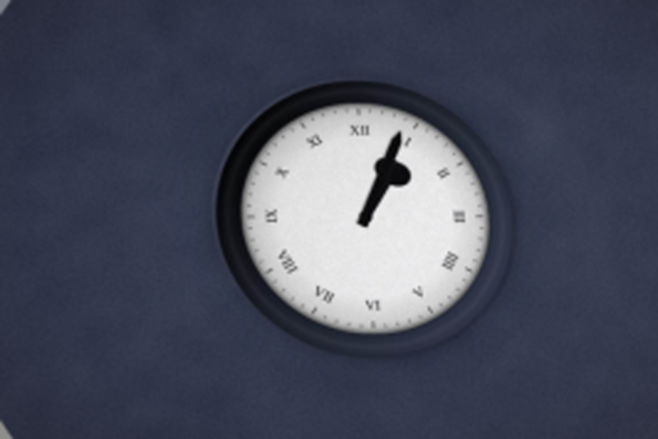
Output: 1h04
